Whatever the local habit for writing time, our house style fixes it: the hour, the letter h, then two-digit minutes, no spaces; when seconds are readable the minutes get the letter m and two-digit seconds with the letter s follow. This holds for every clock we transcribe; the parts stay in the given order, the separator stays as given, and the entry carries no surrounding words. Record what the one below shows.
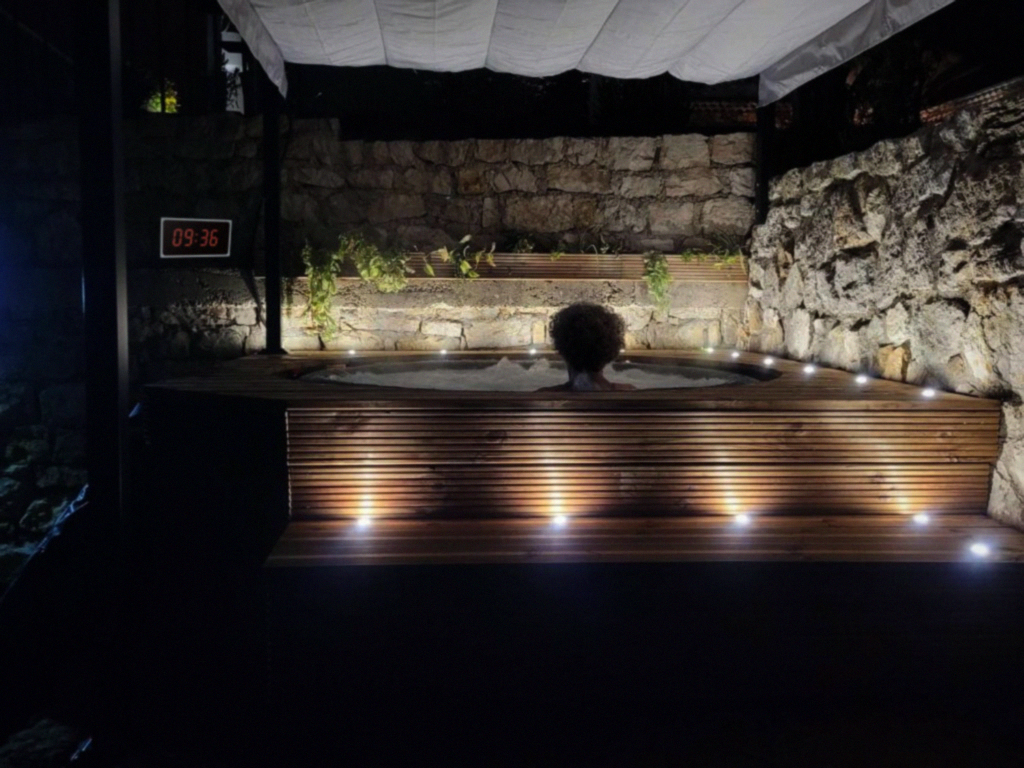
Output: 9h36
